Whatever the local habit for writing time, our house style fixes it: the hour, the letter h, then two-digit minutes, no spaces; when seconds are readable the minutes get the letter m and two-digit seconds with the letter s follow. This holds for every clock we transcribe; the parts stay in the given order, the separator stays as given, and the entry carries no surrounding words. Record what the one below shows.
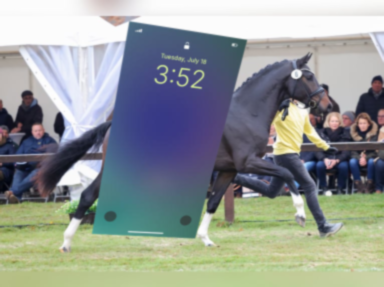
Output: 3h52
